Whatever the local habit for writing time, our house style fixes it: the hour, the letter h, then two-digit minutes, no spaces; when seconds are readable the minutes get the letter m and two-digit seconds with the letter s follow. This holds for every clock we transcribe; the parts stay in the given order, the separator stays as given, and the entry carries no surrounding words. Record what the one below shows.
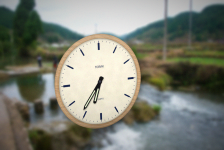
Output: 6h36
